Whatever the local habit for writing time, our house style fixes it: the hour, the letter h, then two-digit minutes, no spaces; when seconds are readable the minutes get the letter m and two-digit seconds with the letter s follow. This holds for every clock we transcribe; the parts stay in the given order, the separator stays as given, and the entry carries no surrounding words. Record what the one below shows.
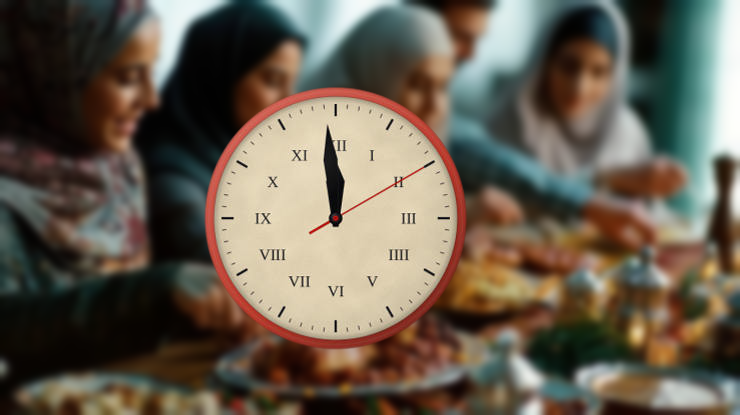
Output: 11h59m10s
